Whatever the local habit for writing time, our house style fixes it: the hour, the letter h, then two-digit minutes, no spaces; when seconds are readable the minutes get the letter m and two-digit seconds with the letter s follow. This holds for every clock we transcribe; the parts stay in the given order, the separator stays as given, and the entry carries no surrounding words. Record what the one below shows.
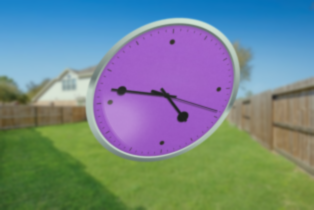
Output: 4h47m19s
